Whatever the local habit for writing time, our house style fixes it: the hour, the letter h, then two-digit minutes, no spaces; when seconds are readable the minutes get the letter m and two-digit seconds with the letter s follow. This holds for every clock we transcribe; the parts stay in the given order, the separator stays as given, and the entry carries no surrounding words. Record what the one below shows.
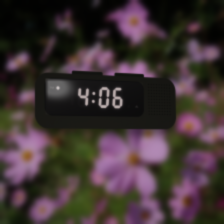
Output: 4h06
